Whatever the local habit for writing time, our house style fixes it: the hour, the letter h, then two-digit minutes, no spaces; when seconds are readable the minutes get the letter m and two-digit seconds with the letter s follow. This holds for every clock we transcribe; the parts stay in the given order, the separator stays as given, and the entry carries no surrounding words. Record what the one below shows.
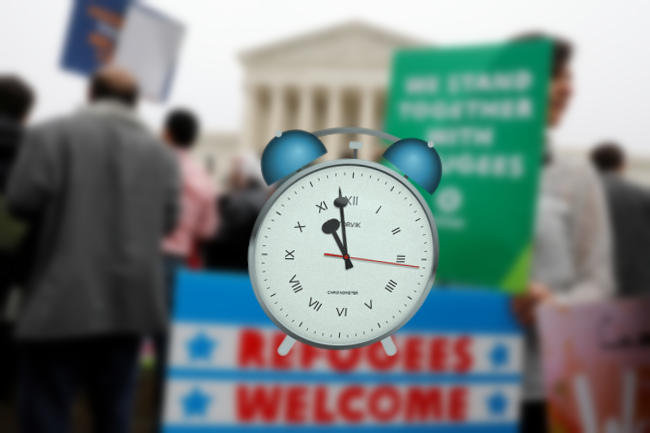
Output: 10h58m16s
